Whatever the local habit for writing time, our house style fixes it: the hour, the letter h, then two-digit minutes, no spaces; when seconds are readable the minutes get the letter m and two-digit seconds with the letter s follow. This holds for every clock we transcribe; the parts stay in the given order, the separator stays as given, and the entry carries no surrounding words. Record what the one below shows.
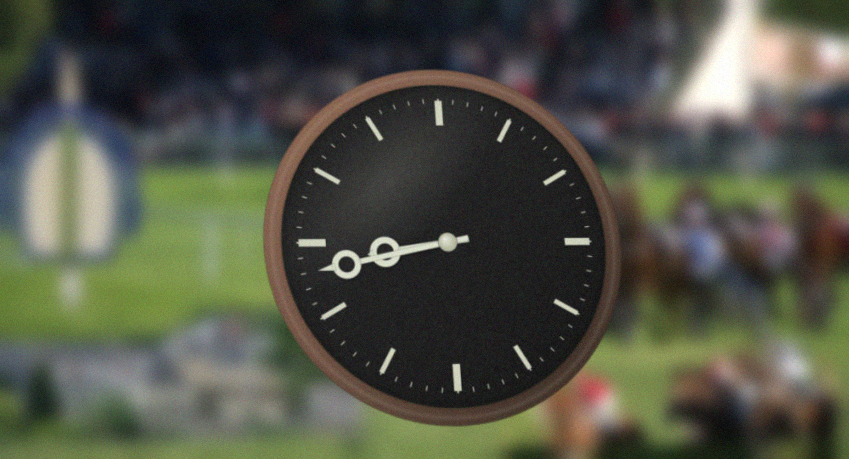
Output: 8h43
